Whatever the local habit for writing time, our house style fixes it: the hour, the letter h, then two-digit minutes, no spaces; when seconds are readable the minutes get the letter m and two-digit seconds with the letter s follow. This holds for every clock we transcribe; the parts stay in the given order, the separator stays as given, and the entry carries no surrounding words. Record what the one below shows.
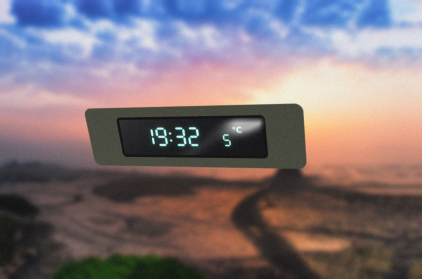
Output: 19h32
